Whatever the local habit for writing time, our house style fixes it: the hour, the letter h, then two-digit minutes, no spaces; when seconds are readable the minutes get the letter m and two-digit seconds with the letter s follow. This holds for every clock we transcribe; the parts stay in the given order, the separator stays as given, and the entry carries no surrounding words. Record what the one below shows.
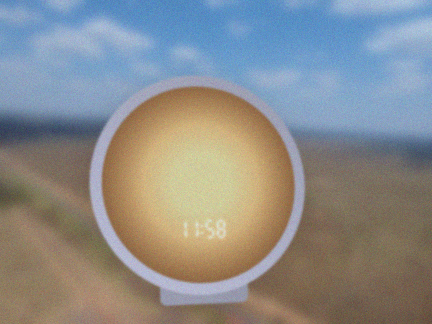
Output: 11h58
